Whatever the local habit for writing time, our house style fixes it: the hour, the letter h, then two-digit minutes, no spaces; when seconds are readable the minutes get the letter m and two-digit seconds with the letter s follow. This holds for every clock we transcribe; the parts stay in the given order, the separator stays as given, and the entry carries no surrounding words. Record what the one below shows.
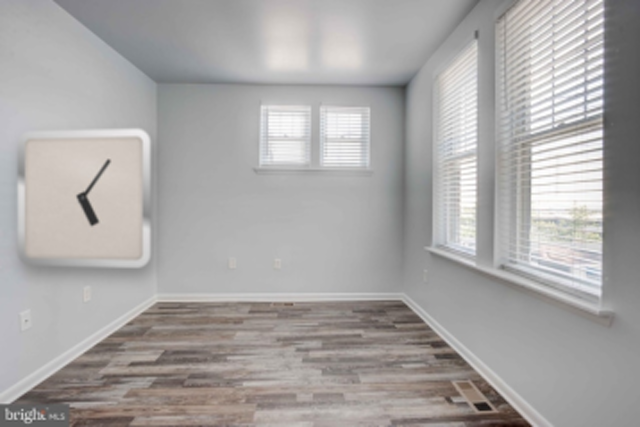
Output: 5h06
